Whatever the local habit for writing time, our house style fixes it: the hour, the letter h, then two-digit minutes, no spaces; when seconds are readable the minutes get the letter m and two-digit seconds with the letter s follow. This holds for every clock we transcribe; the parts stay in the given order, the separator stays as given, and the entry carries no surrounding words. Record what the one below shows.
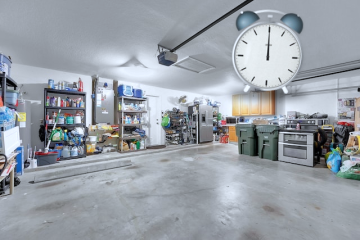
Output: 12h00
